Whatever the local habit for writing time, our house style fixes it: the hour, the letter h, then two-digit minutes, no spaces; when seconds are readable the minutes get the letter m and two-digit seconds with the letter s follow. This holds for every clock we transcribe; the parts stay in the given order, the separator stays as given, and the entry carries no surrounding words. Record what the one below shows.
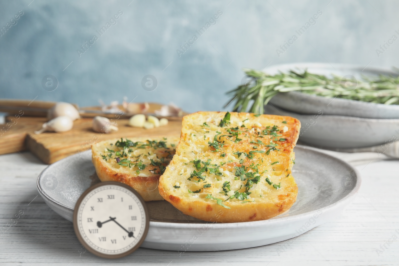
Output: 8h22
